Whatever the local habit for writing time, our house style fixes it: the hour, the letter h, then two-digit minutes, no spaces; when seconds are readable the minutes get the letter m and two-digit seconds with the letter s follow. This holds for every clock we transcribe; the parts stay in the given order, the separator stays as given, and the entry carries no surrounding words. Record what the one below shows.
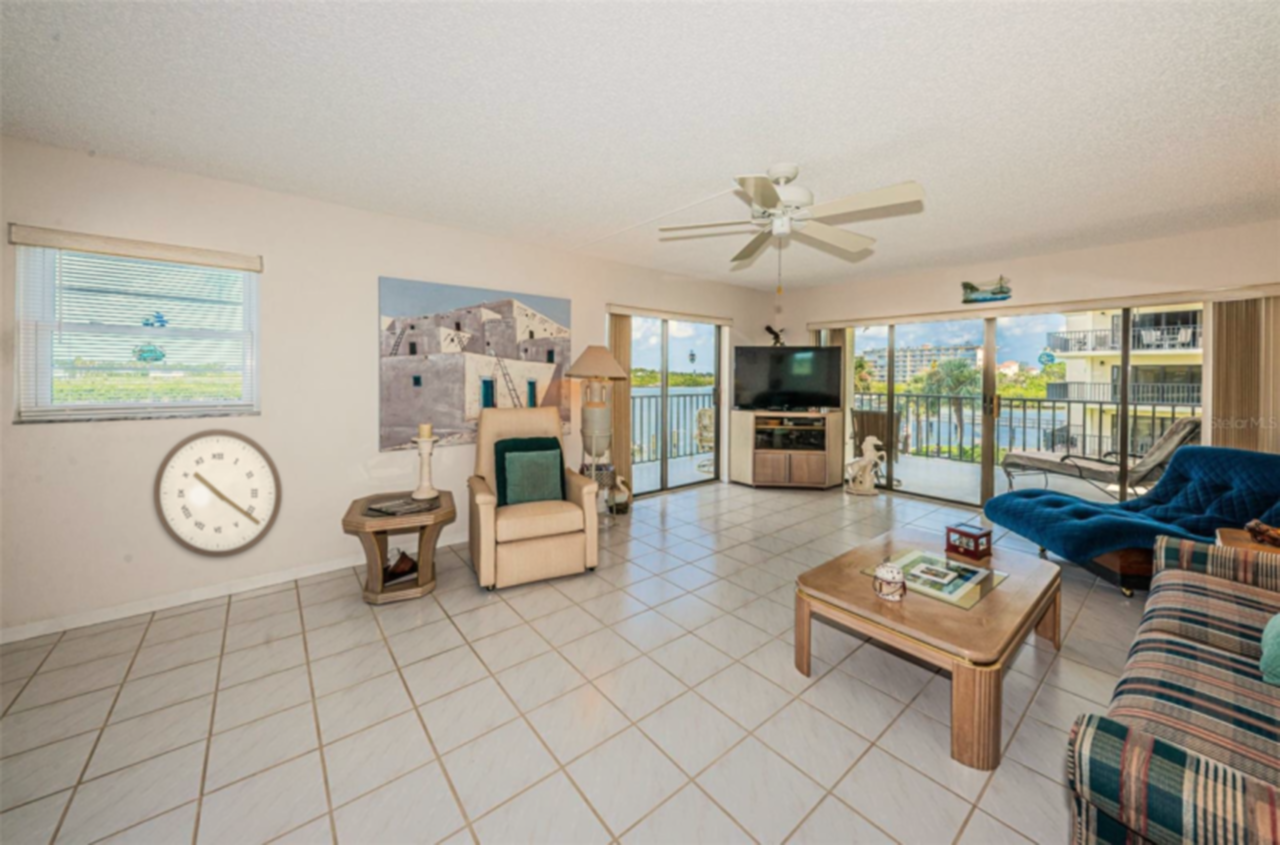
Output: 10h21
